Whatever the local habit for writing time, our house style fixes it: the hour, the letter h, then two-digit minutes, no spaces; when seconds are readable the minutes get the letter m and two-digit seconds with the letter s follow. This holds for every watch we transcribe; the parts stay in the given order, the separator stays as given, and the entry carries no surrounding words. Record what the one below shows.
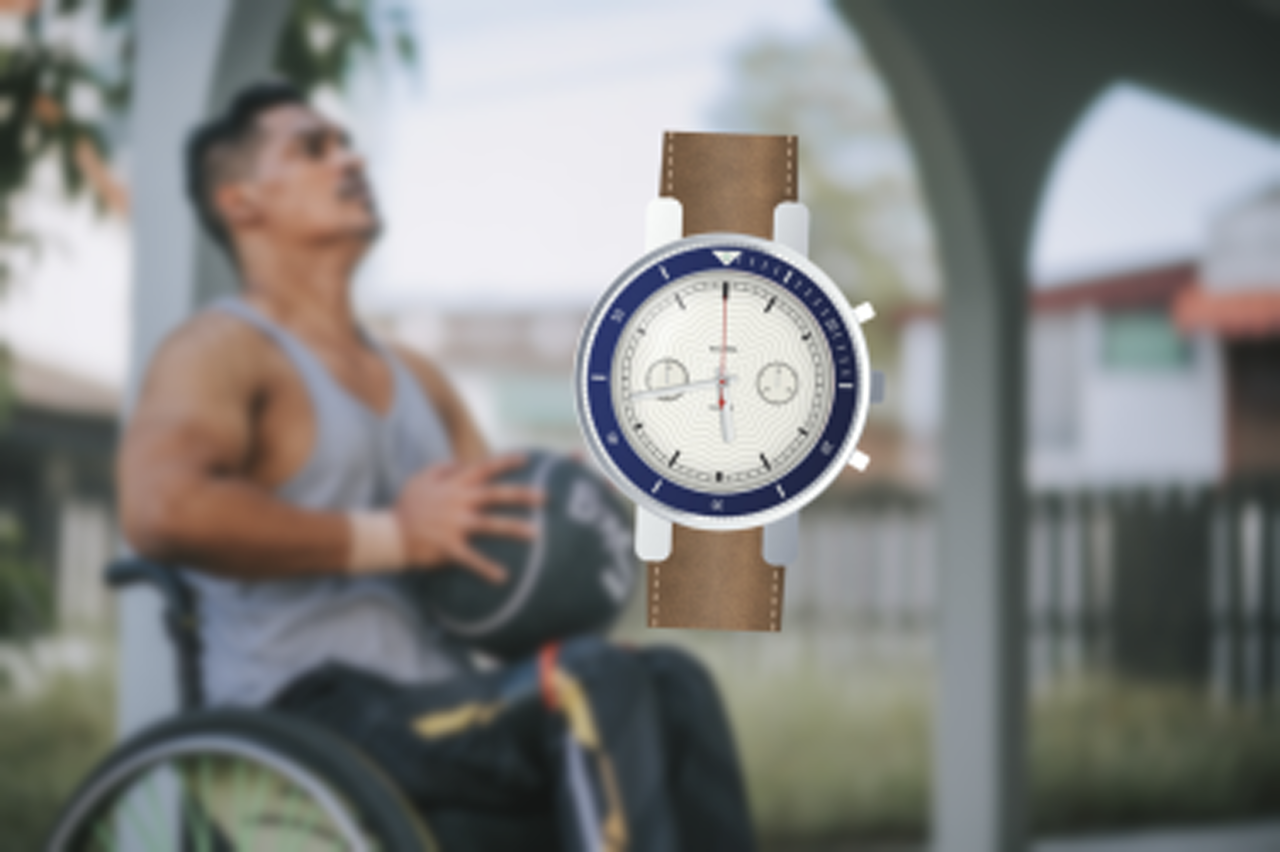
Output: 5h43
